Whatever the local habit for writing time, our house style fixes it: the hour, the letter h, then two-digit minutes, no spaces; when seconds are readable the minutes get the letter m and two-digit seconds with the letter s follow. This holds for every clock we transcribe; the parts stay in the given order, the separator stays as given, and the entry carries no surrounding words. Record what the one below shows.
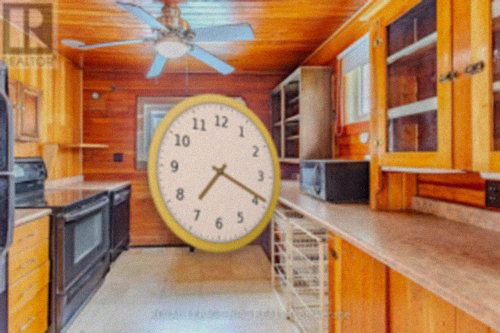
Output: 7h19
